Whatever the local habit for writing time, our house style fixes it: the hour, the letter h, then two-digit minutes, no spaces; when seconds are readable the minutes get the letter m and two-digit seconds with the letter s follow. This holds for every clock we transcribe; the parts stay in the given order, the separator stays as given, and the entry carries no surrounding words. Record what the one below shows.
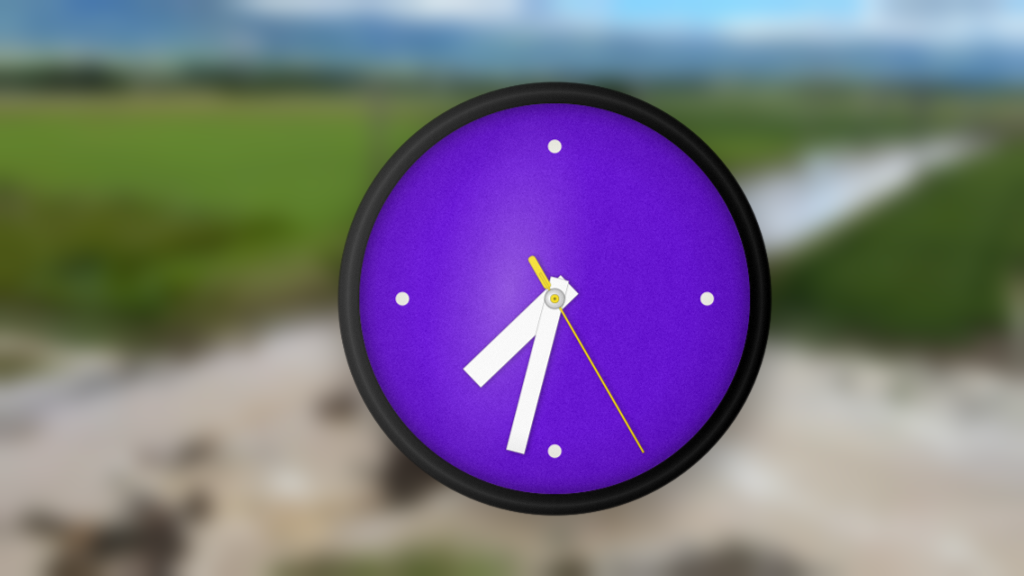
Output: 7h32m25s
